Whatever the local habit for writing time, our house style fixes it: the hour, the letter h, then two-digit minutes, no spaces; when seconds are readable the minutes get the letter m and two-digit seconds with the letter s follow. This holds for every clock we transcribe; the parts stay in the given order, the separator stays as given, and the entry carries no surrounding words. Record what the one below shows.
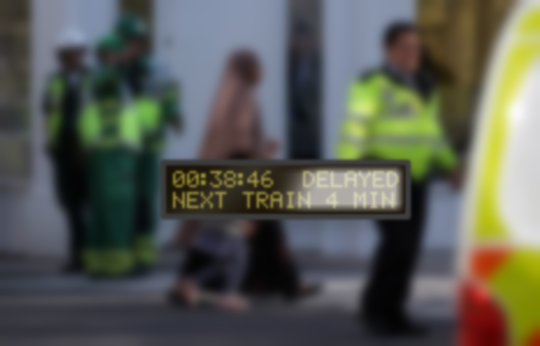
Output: 0h38m46s
